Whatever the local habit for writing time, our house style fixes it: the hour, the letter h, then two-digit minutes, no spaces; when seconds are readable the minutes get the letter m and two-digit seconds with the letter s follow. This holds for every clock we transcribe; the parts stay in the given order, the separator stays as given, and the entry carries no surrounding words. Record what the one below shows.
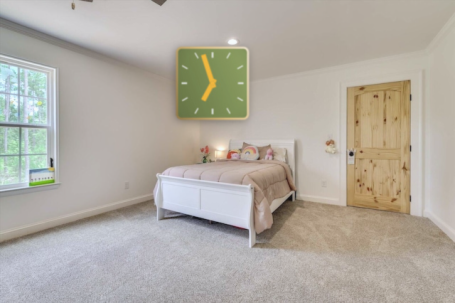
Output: 6h57
